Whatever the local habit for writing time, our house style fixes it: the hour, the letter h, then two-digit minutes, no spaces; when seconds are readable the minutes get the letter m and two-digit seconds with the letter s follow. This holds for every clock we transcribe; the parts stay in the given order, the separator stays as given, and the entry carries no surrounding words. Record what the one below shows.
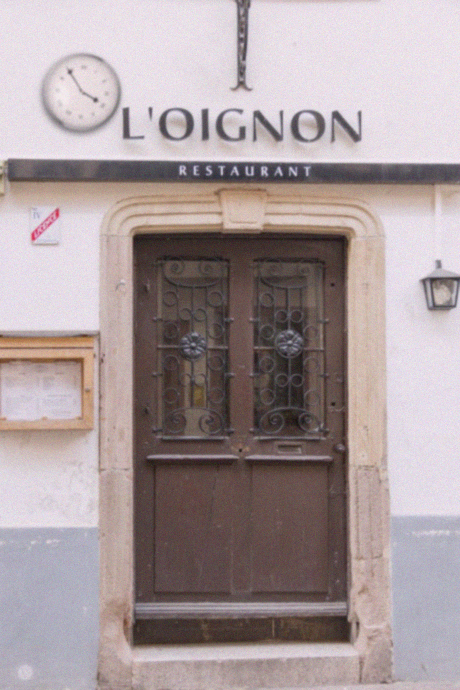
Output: 3h54
